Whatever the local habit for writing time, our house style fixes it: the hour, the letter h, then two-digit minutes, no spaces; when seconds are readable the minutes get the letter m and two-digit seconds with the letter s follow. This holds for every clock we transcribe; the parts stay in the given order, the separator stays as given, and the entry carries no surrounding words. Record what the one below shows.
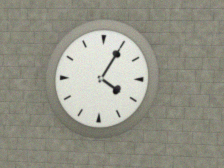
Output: 4h05
